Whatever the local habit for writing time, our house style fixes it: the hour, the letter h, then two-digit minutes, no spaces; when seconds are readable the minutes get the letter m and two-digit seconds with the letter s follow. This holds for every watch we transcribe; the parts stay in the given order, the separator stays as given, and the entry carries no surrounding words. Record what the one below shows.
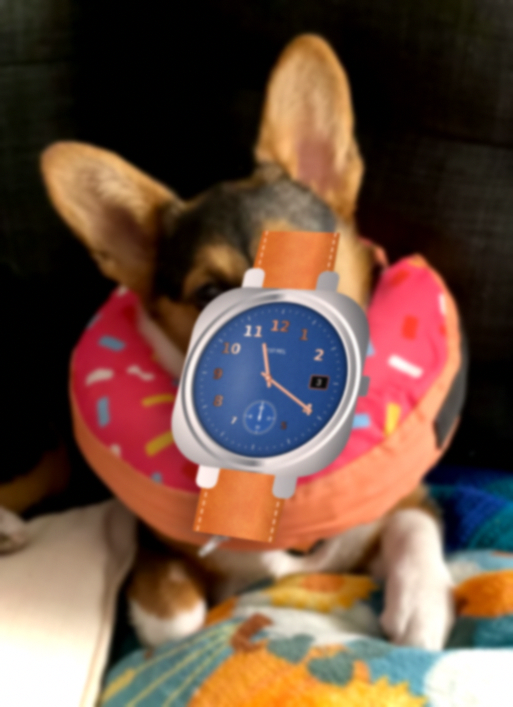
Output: 11h20
